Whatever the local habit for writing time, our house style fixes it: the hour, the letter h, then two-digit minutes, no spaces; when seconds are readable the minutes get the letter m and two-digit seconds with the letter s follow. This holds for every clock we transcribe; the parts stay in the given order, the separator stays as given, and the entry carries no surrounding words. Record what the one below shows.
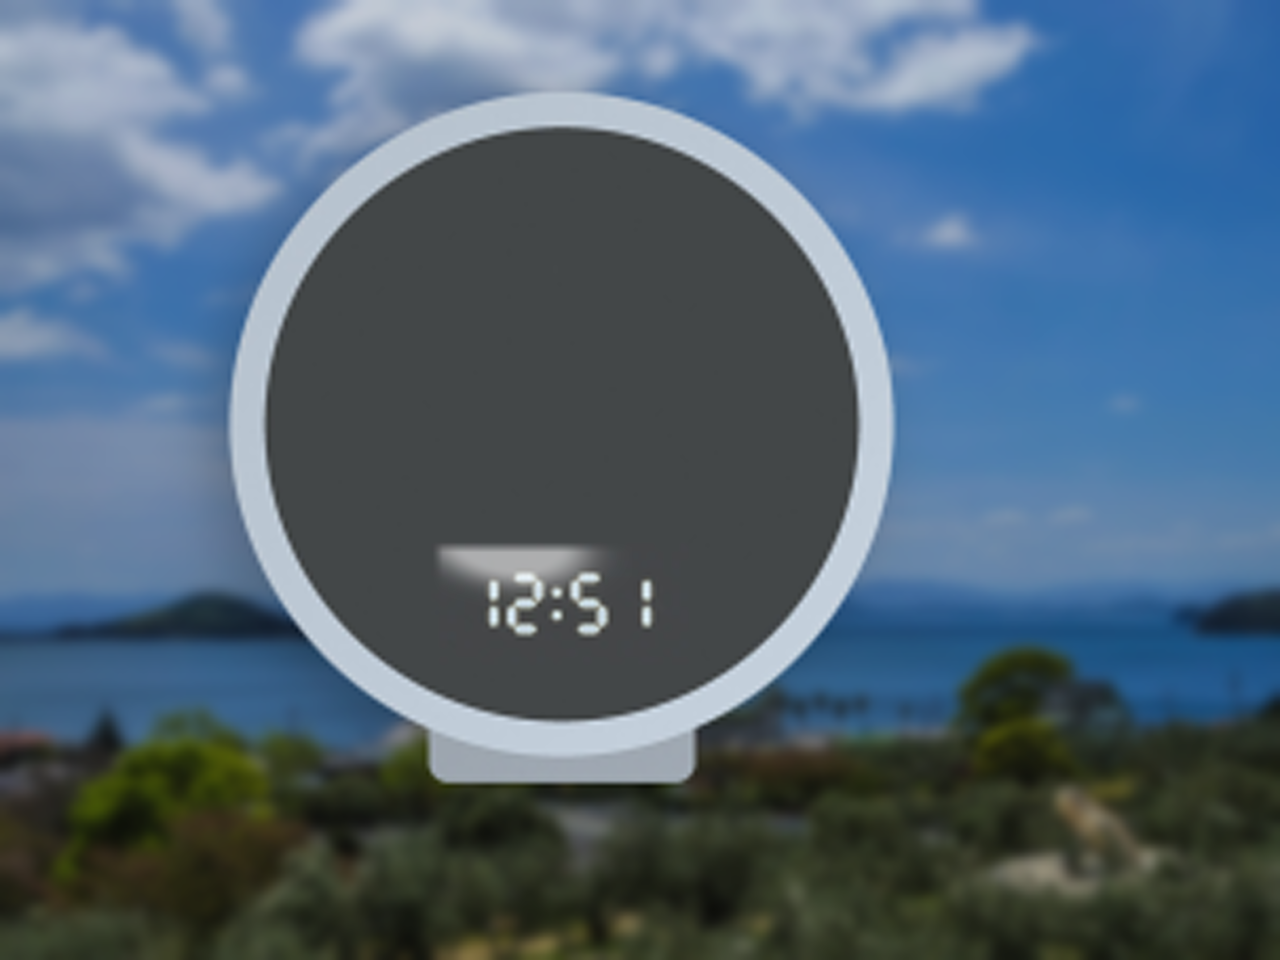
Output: 12h51
